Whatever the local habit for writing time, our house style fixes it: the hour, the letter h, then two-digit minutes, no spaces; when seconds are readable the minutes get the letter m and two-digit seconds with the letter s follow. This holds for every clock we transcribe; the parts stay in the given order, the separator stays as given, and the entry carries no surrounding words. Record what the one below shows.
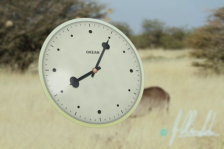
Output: 8h05
